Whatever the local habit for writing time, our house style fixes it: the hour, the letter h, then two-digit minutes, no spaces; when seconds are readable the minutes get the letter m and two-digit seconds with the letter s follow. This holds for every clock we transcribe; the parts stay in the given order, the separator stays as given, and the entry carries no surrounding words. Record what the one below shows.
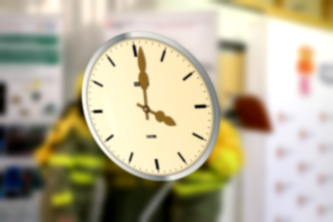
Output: 4h01
